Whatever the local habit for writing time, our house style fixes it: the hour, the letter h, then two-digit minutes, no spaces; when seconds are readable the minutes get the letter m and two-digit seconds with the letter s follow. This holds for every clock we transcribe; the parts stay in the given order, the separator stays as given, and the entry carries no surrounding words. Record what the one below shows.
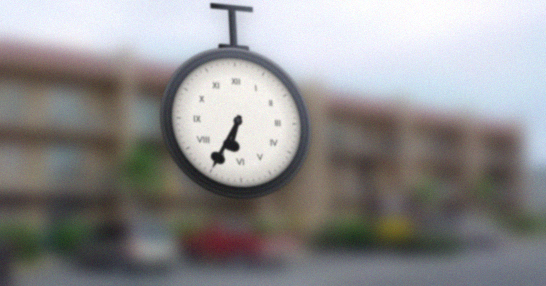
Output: 6h35
